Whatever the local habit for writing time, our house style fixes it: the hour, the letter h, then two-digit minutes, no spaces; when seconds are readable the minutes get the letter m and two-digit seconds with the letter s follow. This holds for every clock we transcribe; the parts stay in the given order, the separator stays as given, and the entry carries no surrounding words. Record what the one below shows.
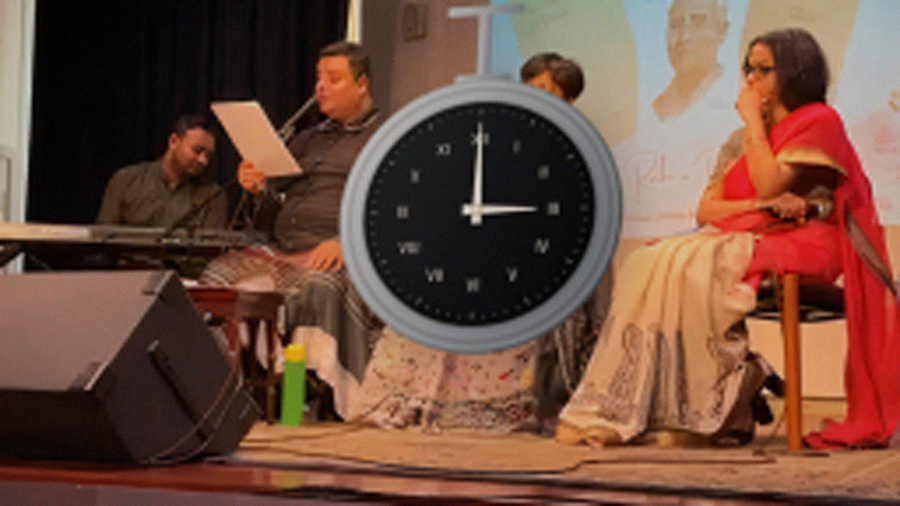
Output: 3h00
